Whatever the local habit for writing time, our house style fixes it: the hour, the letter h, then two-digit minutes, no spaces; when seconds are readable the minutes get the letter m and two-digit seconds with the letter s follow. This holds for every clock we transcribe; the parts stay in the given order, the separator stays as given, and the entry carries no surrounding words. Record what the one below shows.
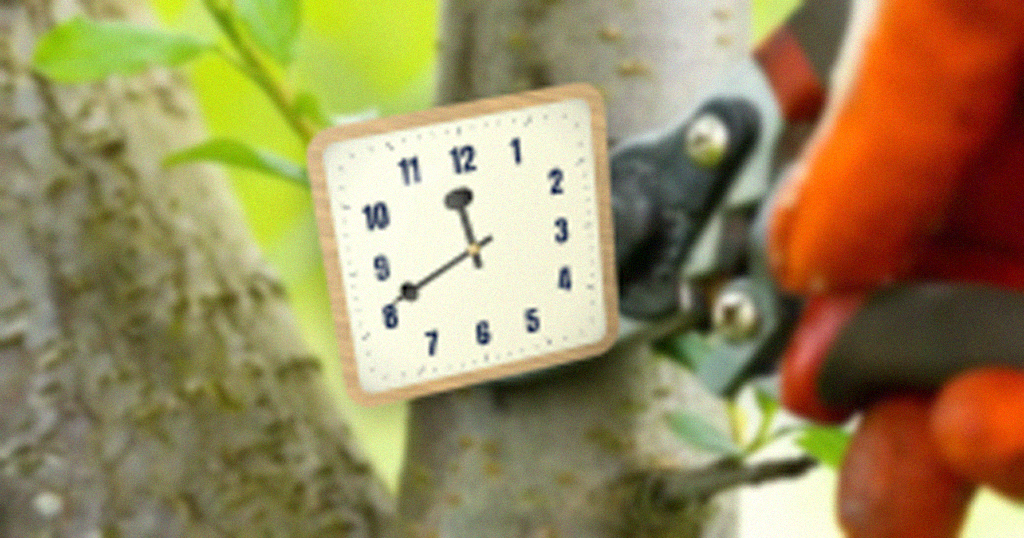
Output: 11h41
